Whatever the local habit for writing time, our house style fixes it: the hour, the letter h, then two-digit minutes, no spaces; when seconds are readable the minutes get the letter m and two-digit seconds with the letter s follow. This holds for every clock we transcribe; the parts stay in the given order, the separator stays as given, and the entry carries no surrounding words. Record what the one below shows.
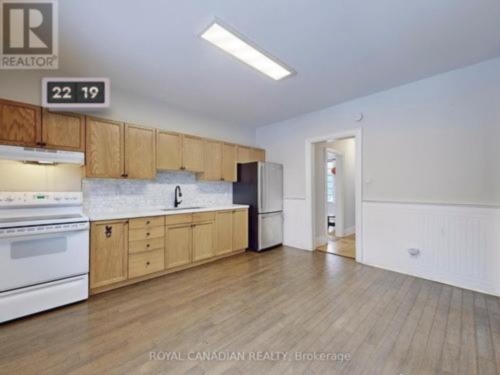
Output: 22h19
